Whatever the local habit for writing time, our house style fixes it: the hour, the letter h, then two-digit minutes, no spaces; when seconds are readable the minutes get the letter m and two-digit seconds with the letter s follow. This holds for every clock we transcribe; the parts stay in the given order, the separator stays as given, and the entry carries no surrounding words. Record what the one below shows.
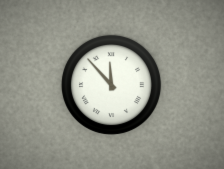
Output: 11h53
